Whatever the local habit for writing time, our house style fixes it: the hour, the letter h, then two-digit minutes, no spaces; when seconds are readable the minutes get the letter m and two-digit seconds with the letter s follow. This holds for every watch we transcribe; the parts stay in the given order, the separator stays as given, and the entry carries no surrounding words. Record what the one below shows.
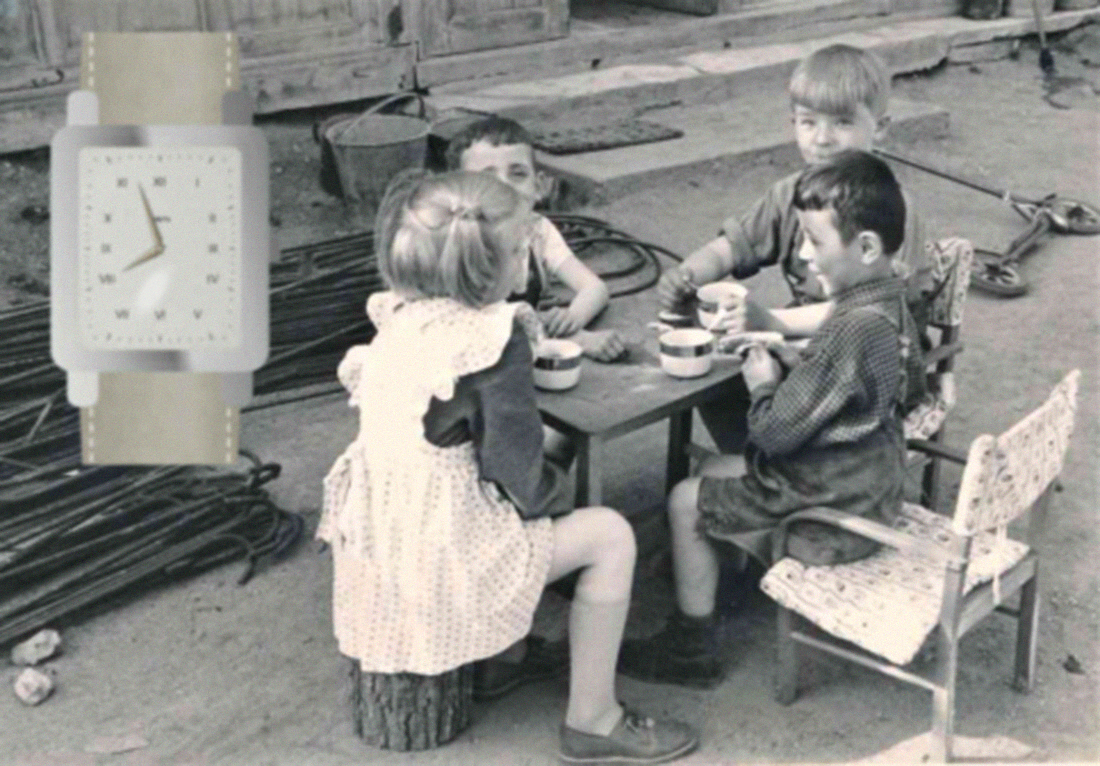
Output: 7h57
